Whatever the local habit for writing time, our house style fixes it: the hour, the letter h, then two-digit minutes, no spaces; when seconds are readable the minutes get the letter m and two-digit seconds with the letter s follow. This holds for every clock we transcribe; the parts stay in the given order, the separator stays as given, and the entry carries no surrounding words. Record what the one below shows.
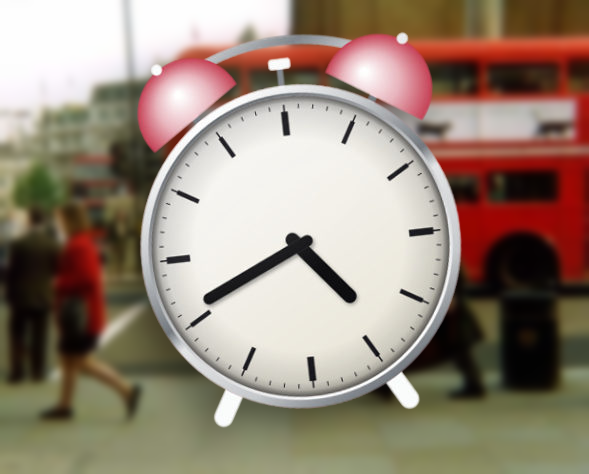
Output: 4h41
